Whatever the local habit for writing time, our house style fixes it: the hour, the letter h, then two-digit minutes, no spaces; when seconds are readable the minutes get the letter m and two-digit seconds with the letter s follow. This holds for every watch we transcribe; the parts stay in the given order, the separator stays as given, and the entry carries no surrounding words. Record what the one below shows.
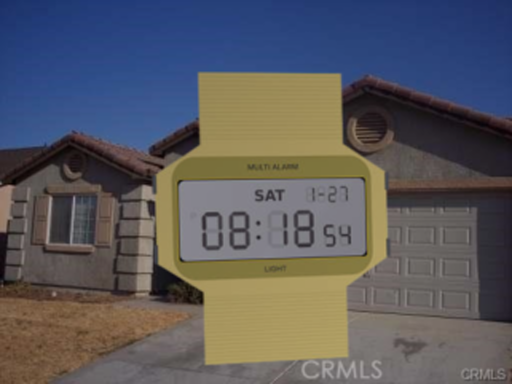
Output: 8h18m54s
